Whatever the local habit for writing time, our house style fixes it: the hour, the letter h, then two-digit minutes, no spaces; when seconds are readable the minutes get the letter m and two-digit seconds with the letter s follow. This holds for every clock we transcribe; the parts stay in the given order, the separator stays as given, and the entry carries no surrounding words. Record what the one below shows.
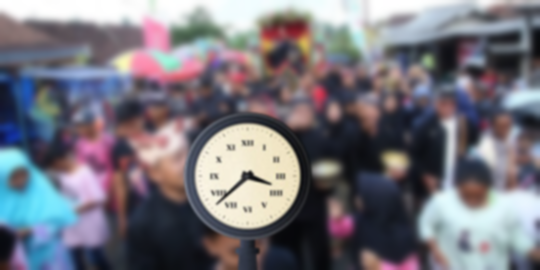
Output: 3h38
